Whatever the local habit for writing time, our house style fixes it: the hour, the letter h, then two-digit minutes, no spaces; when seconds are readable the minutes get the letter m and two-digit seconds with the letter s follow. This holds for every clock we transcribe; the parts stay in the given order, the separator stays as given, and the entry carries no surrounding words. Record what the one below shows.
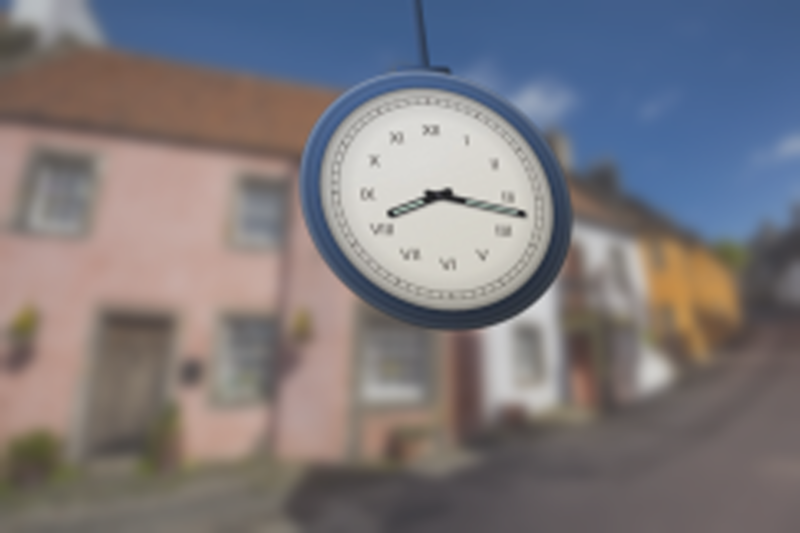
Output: 8h17
